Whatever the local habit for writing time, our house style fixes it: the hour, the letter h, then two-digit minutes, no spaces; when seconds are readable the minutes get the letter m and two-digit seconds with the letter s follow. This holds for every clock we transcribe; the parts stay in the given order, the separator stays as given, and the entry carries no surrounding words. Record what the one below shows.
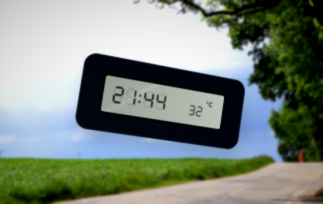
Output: 21h44
